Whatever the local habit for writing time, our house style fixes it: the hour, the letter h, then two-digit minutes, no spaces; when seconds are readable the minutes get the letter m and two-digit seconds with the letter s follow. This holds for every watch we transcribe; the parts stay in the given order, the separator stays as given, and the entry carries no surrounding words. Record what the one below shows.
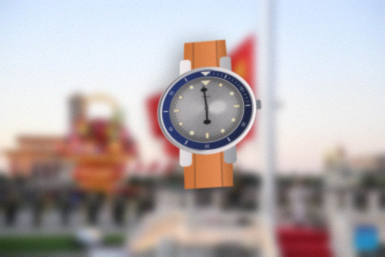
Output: 5h59
